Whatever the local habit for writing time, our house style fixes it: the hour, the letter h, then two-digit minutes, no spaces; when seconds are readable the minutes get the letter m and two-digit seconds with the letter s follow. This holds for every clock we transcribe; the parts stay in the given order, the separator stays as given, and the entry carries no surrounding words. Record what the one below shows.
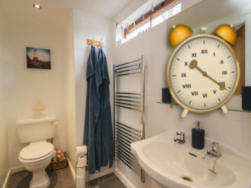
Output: 10h21
